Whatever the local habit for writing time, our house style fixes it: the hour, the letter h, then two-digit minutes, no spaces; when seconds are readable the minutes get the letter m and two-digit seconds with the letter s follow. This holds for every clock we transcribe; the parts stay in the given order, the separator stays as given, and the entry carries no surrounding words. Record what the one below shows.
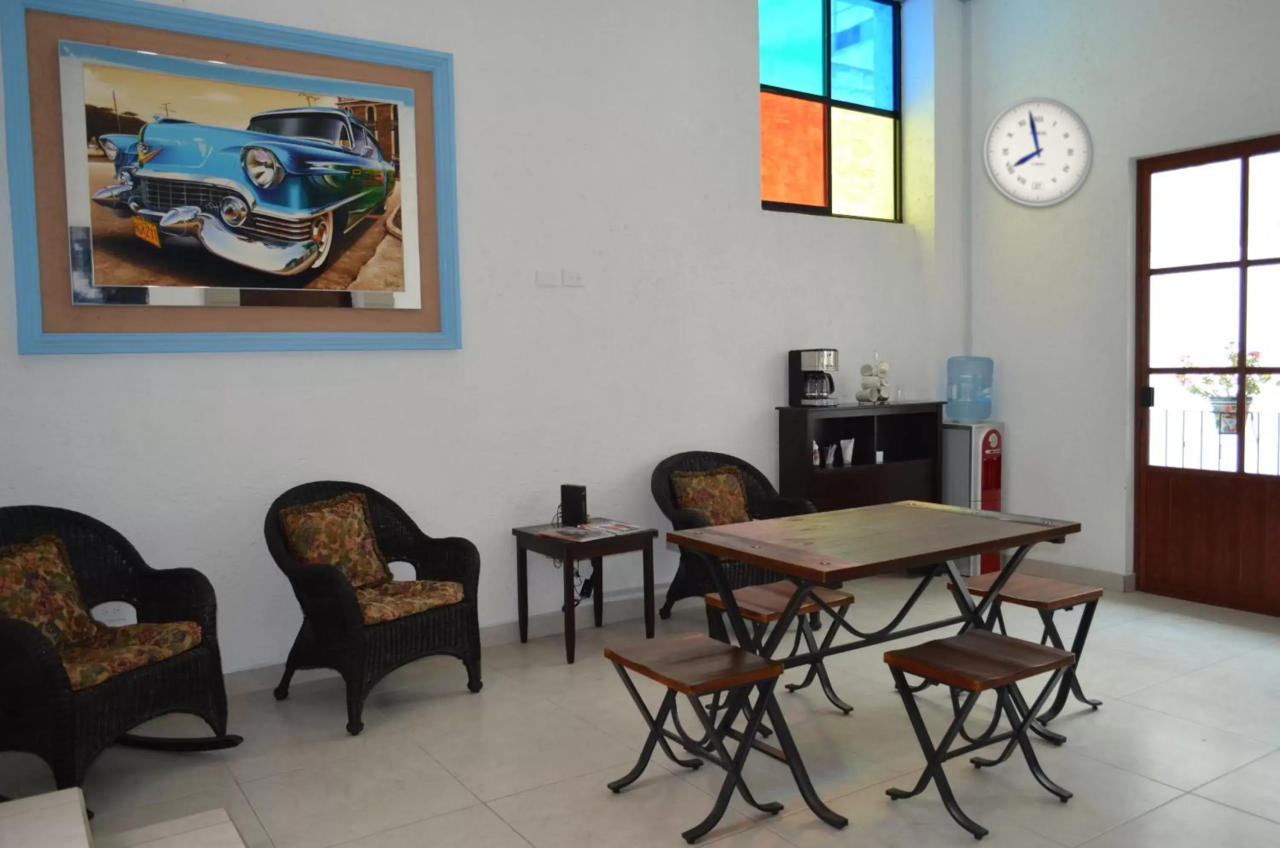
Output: 7h58
